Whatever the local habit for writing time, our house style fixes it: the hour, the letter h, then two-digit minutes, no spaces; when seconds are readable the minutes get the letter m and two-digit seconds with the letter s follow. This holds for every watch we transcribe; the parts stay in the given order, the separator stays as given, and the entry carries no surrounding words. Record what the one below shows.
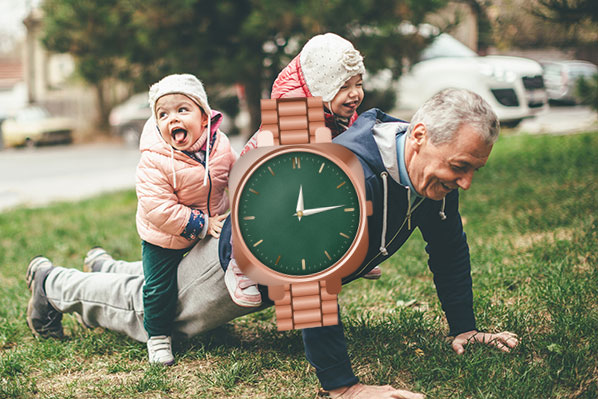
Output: 12h14
